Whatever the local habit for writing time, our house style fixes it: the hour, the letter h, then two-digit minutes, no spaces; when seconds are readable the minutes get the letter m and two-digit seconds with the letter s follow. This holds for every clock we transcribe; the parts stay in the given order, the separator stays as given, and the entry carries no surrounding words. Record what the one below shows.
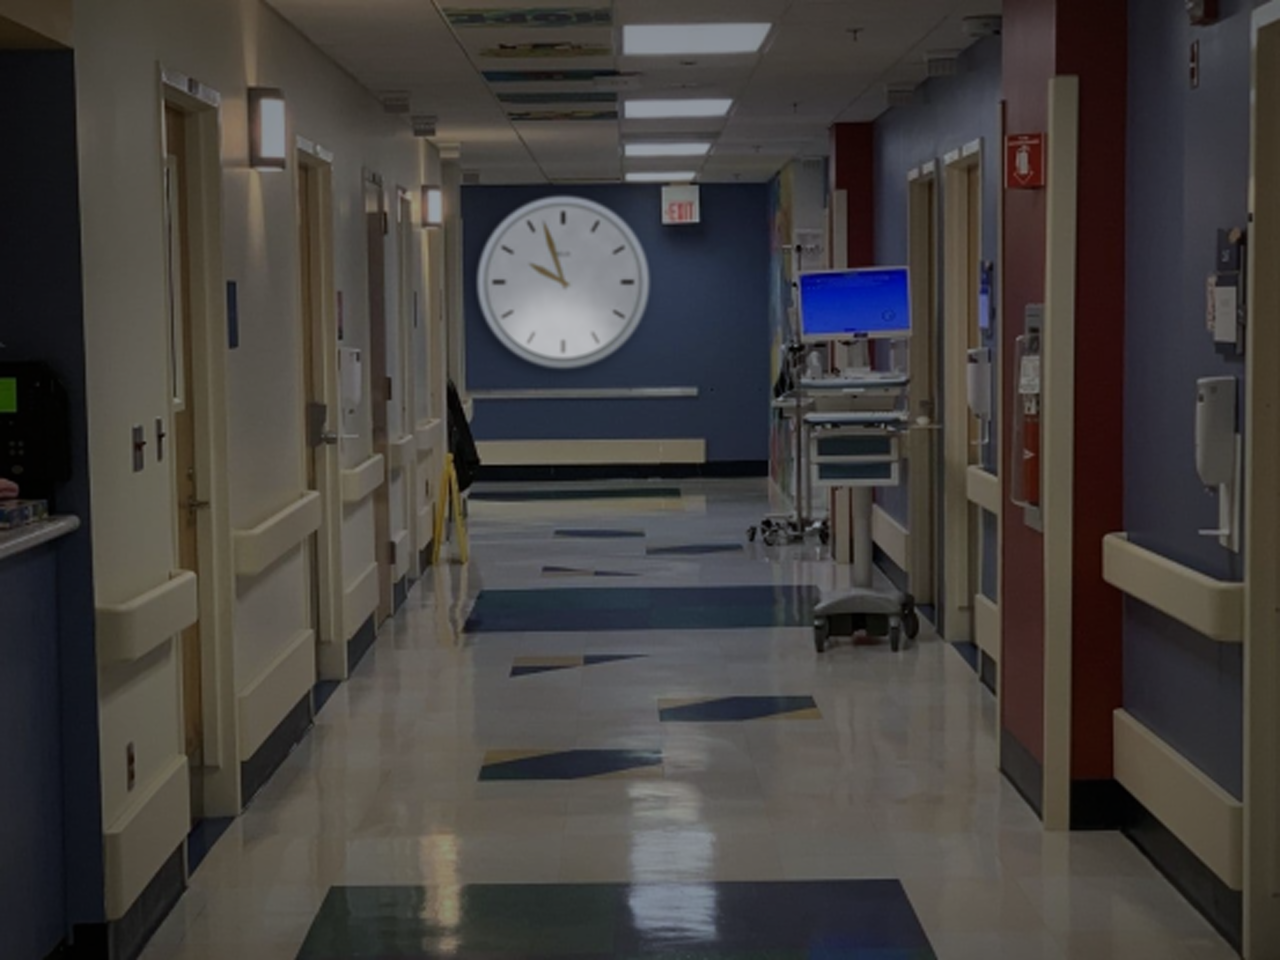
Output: 9h57
